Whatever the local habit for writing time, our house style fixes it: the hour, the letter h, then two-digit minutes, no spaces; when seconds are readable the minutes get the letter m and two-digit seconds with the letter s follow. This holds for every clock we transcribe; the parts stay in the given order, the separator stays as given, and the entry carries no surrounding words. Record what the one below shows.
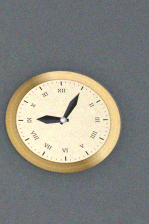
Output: 9h05
